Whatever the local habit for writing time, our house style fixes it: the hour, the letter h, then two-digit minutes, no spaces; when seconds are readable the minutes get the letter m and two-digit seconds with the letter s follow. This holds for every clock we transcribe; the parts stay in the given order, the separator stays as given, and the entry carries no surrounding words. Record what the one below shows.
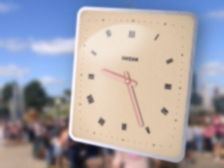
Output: 9h26
